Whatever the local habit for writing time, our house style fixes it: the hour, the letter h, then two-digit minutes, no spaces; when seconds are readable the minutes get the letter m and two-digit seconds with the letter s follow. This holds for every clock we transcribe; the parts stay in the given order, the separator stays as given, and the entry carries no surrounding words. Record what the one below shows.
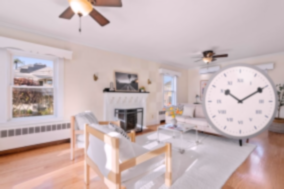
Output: 10h10
